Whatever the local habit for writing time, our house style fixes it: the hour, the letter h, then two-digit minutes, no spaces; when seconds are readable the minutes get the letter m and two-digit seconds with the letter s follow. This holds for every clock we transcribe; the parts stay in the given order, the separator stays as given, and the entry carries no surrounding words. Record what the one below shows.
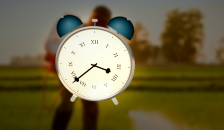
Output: 3h38
